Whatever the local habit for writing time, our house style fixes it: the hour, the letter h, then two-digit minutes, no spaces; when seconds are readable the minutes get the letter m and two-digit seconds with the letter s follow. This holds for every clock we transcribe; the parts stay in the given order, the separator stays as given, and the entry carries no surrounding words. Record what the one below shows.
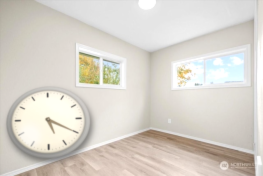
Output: 5h20
